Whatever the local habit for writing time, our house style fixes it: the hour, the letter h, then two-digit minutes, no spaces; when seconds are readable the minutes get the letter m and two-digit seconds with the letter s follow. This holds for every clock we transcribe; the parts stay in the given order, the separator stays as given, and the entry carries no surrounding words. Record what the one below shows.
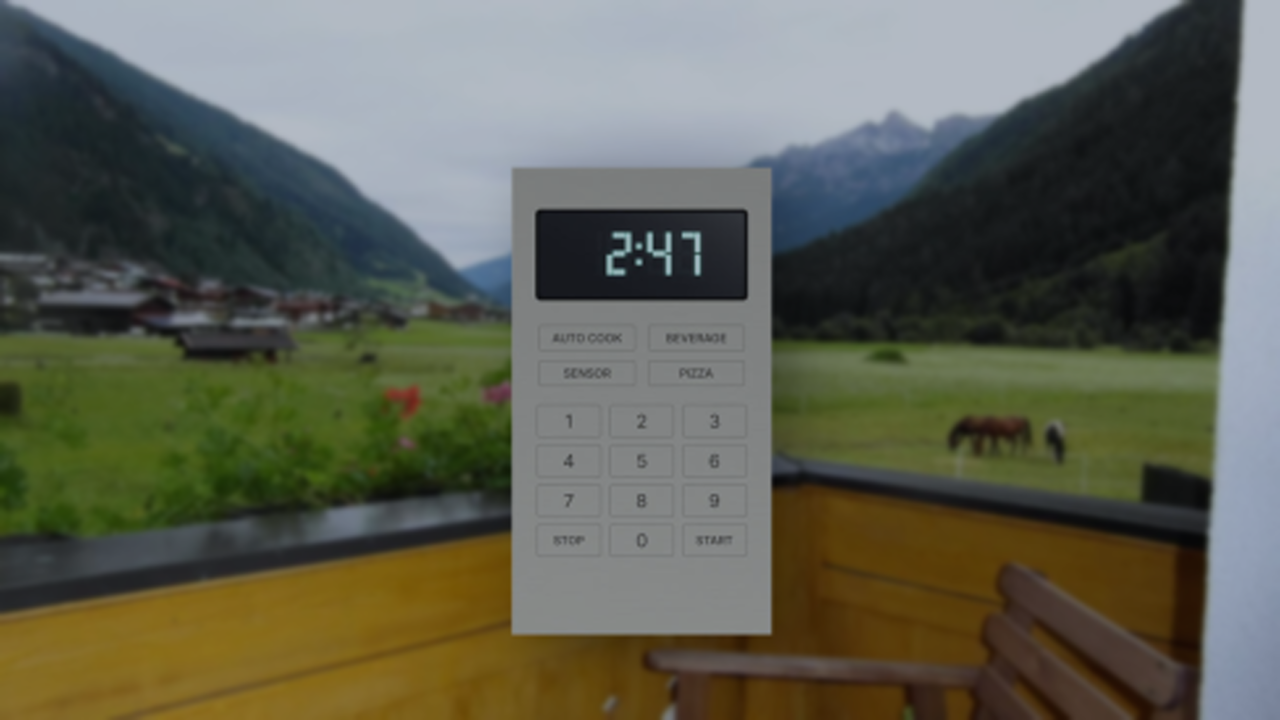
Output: 2h47
